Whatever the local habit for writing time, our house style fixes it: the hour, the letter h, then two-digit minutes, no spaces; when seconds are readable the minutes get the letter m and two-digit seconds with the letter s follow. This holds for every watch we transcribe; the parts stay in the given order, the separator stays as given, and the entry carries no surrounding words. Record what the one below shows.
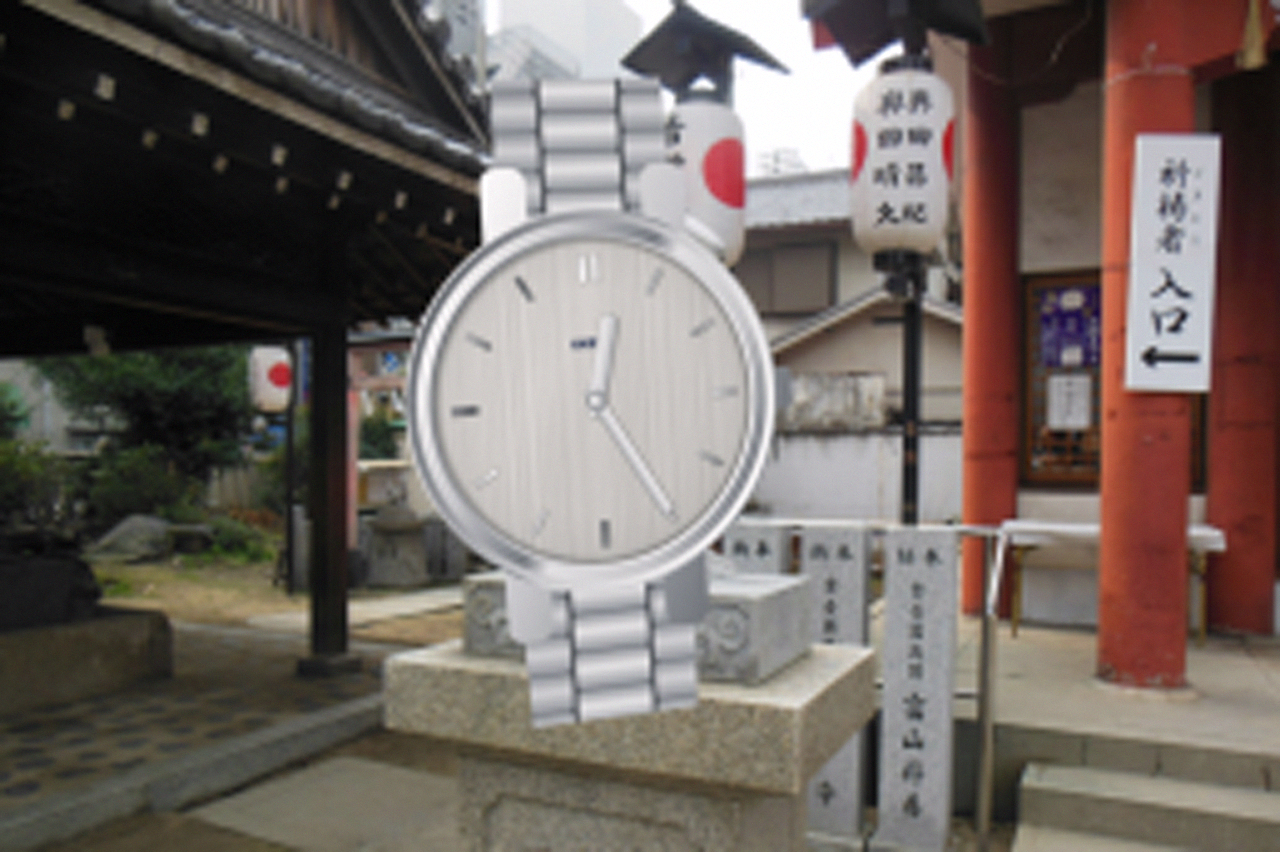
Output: 12h25
